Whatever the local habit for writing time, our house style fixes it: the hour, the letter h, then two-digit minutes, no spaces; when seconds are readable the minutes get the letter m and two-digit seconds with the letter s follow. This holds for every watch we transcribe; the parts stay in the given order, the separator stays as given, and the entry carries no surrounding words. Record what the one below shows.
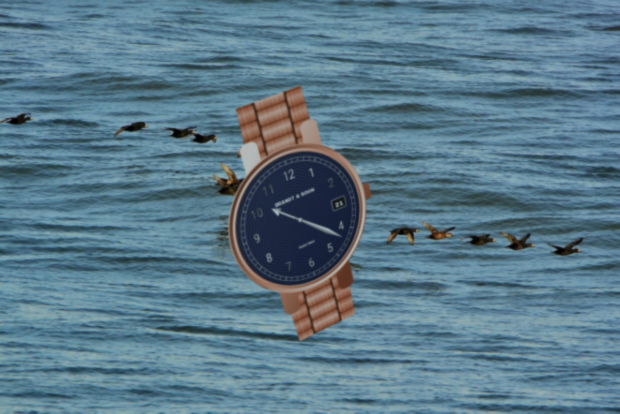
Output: 10h22
